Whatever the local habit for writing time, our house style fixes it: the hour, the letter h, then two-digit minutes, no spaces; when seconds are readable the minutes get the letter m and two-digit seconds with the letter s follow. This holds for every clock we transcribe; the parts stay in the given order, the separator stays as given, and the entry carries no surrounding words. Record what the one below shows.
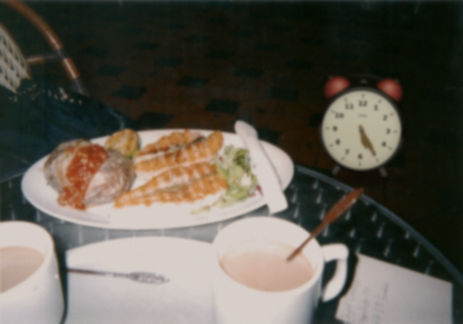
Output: 5h25
